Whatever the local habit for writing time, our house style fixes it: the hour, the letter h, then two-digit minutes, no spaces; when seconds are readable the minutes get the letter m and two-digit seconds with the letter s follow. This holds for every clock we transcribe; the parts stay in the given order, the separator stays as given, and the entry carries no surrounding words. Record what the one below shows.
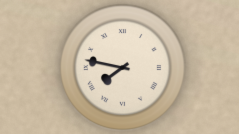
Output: 7h47
